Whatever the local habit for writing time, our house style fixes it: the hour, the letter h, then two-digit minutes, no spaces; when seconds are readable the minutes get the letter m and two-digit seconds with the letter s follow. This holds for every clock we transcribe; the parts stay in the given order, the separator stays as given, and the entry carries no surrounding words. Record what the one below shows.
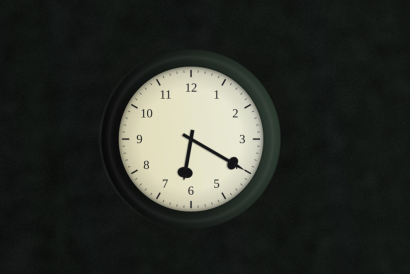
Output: 6h20
